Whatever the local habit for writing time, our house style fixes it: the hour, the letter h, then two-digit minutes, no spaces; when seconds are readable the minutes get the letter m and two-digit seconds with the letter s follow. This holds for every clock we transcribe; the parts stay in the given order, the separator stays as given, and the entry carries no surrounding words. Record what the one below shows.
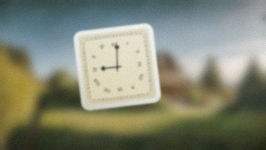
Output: 9h01
